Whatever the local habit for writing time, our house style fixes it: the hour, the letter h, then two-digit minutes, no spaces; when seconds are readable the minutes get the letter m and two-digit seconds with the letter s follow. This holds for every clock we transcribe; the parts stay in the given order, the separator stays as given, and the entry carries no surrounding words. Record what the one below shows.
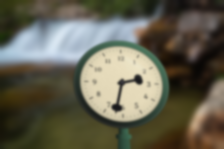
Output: 2h32
